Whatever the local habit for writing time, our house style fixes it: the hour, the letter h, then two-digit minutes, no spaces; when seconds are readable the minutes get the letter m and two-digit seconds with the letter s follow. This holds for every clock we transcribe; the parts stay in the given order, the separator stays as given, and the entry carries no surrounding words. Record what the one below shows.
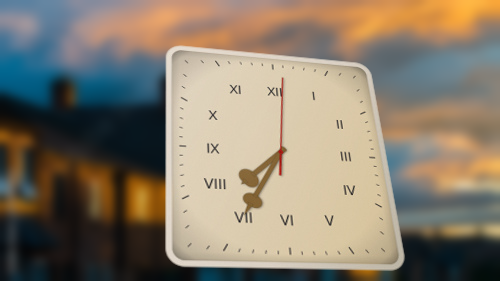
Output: 7h35m01s
